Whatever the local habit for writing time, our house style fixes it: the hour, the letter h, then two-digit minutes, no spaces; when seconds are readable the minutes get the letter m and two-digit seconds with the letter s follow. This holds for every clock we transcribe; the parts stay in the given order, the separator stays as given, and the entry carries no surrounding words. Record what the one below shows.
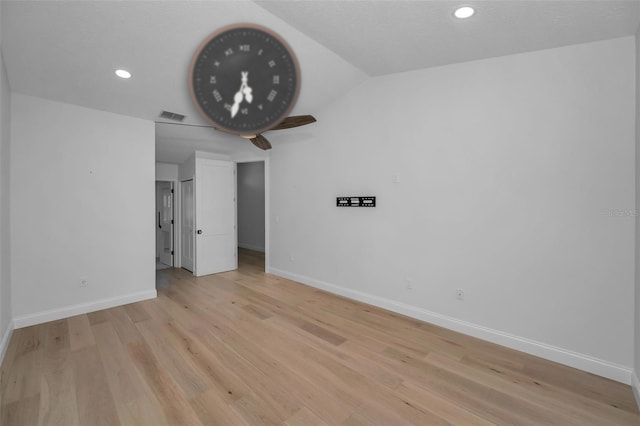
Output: 5h33
